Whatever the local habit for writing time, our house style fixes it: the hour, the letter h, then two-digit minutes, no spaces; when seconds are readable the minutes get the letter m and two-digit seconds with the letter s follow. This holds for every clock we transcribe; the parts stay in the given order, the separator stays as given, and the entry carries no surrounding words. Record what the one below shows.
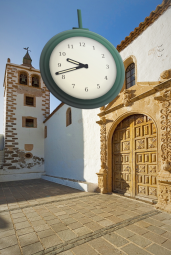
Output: 9h42
